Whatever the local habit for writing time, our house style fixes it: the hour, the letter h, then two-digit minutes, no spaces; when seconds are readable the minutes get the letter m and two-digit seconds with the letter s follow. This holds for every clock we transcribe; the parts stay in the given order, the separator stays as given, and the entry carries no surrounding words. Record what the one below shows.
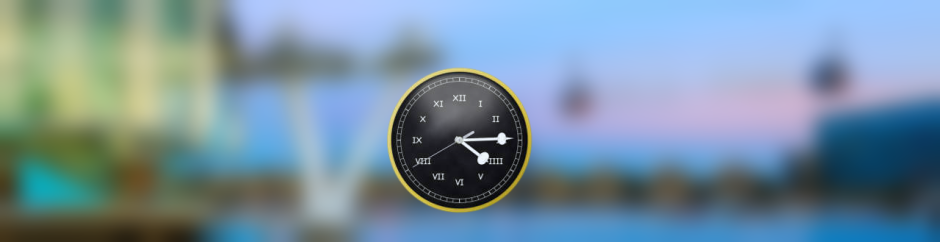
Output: 4h14m40s
